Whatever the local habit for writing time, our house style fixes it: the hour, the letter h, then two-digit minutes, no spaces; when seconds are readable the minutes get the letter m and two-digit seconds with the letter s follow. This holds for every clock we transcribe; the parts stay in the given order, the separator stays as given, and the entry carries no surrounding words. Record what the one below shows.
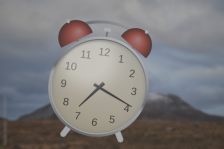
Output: 7h19
